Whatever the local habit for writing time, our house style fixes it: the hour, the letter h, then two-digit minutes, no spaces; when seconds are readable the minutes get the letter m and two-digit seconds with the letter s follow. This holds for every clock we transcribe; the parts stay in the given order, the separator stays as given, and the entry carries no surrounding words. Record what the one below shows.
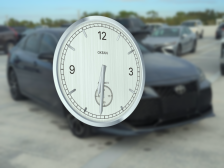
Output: 6h31
